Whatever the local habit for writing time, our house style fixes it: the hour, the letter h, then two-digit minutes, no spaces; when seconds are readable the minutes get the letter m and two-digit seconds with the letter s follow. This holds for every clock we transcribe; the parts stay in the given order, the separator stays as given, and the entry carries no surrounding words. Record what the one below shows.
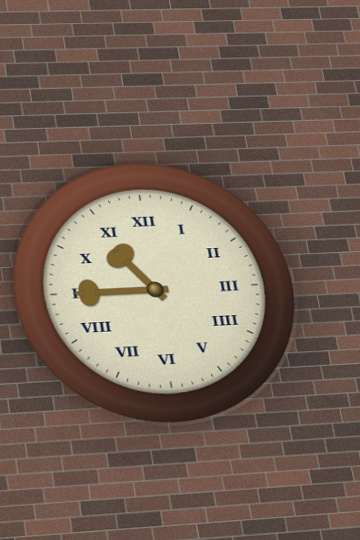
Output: 10h45
